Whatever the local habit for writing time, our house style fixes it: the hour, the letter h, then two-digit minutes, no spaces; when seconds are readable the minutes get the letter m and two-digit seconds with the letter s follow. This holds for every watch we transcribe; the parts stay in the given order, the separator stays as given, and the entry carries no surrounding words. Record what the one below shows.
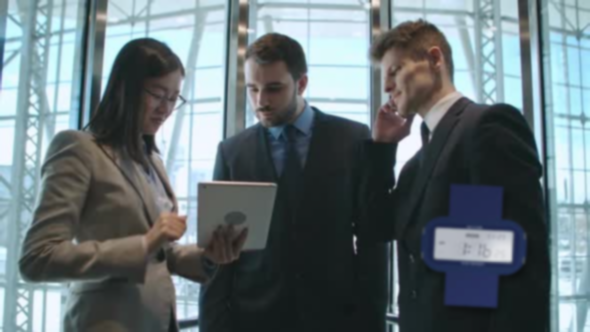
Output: 1h16
